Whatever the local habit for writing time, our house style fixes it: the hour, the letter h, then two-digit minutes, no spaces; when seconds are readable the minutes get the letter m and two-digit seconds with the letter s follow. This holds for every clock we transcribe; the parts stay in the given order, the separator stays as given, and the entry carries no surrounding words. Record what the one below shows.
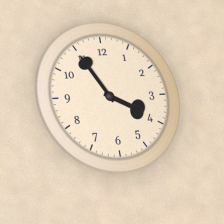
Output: 3h55
